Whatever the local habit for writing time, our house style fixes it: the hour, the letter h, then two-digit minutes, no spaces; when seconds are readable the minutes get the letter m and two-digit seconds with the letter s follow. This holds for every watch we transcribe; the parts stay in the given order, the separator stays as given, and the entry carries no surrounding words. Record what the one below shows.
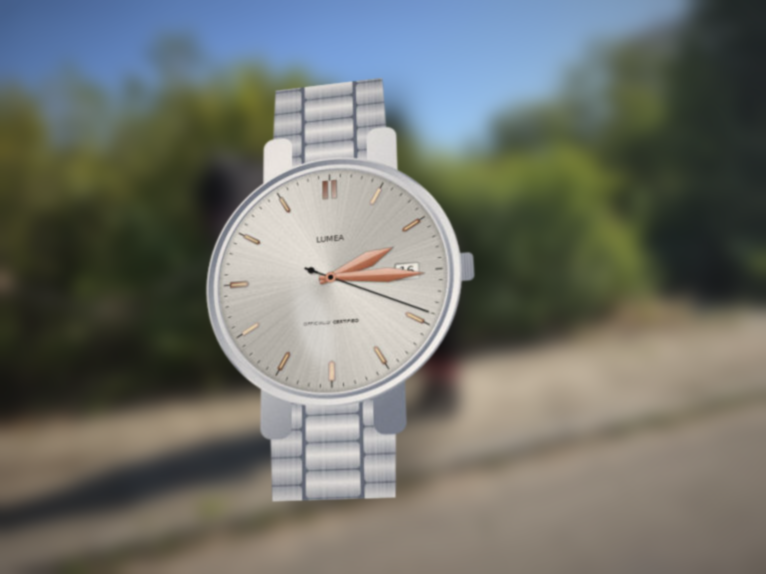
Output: 2h15m19s
